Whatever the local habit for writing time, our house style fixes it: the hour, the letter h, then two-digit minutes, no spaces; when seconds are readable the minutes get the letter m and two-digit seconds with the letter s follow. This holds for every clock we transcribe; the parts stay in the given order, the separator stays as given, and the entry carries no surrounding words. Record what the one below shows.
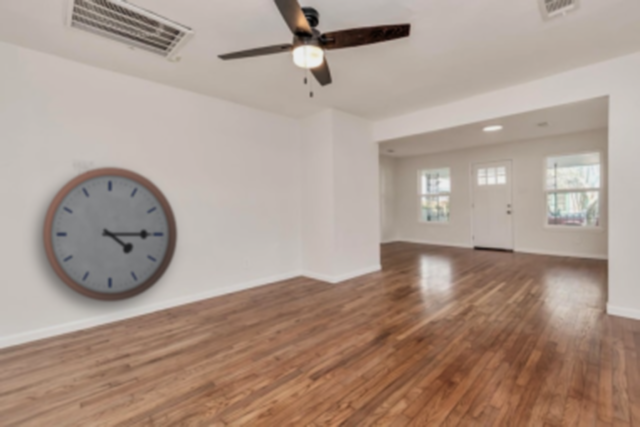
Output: 4h15
